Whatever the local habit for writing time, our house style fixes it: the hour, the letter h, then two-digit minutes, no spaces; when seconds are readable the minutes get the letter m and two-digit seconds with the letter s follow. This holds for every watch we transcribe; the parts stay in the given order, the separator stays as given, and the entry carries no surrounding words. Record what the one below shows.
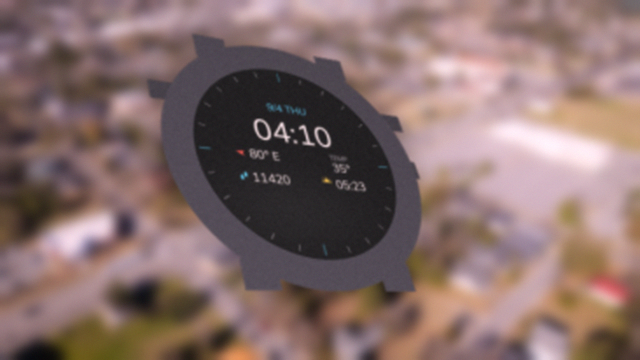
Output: 4h10
